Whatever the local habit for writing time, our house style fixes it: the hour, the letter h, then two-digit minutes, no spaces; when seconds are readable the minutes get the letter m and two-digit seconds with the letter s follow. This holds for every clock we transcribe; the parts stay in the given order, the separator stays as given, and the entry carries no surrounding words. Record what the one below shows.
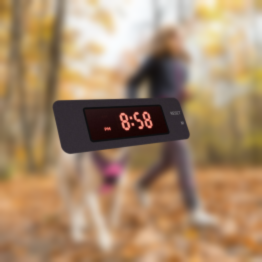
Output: 8h58
